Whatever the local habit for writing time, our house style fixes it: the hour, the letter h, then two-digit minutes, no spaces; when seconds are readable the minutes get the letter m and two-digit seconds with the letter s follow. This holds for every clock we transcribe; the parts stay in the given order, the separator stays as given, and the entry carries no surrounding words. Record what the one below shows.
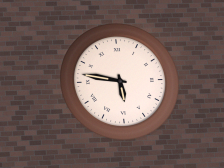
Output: 5h47
